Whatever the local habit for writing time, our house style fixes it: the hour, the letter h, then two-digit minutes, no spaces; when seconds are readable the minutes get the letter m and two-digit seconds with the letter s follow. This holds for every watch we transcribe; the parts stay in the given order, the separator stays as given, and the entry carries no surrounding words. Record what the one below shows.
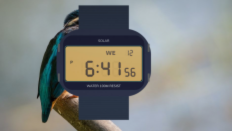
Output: 6h41m56s
